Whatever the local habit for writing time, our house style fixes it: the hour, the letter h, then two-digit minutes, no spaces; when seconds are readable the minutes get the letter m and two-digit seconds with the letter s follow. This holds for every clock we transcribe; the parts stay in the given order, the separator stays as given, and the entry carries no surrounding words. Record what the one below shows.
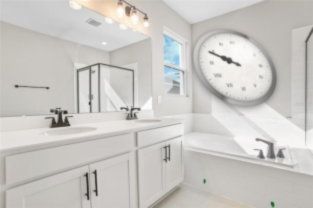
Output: 9h49
